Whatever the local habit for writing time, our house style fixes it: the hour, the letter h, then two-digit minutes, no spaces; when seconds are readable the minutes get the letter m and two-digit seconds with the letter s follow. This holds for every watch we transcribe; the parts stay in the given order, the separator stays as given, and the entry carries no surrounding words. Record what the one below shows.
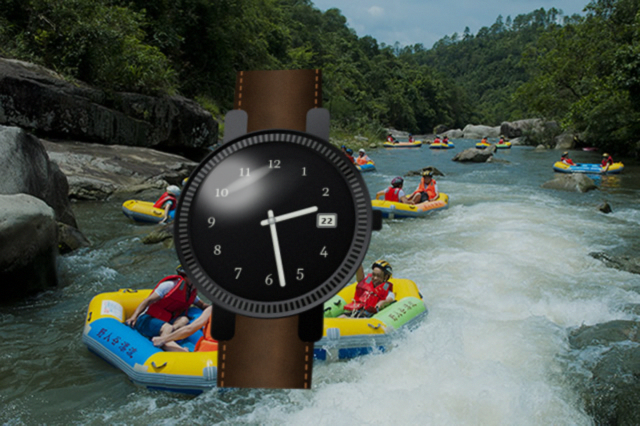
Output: 2h28
